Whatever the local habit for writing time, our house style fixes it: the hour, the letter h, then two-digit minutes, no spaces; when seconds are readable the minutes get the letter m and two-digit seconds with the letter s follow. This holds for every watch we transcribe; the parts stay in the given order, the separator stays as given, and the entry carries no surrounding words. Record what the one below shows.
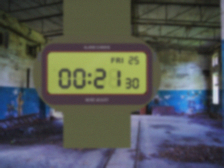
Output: 0h21
